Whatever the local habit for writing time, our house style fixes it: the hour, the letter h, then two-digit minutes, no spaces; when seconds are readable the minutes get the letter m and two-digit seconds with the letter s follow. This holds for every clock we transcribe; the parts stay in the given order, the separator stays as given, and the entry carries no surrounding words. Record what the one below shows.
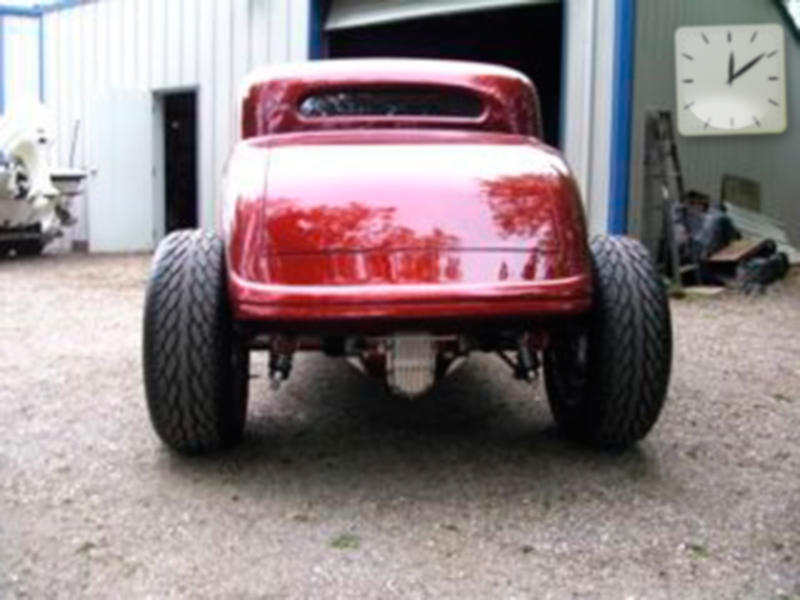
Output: 12h09
